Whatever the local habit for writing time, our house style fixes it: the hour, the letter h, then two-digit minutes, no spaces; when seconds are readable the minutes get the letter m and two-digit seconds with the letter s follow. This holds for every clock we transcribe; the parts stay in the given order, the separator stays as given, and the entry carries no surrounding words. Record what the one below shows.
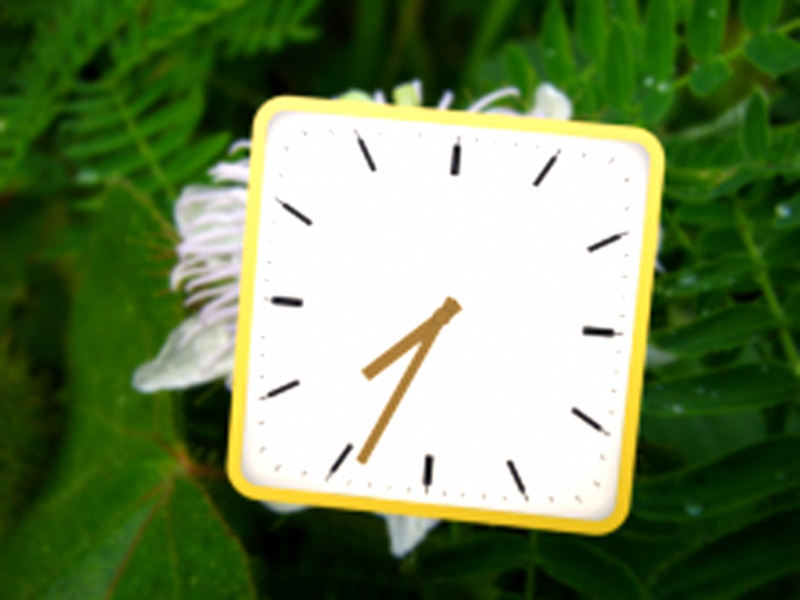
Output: 7h34
